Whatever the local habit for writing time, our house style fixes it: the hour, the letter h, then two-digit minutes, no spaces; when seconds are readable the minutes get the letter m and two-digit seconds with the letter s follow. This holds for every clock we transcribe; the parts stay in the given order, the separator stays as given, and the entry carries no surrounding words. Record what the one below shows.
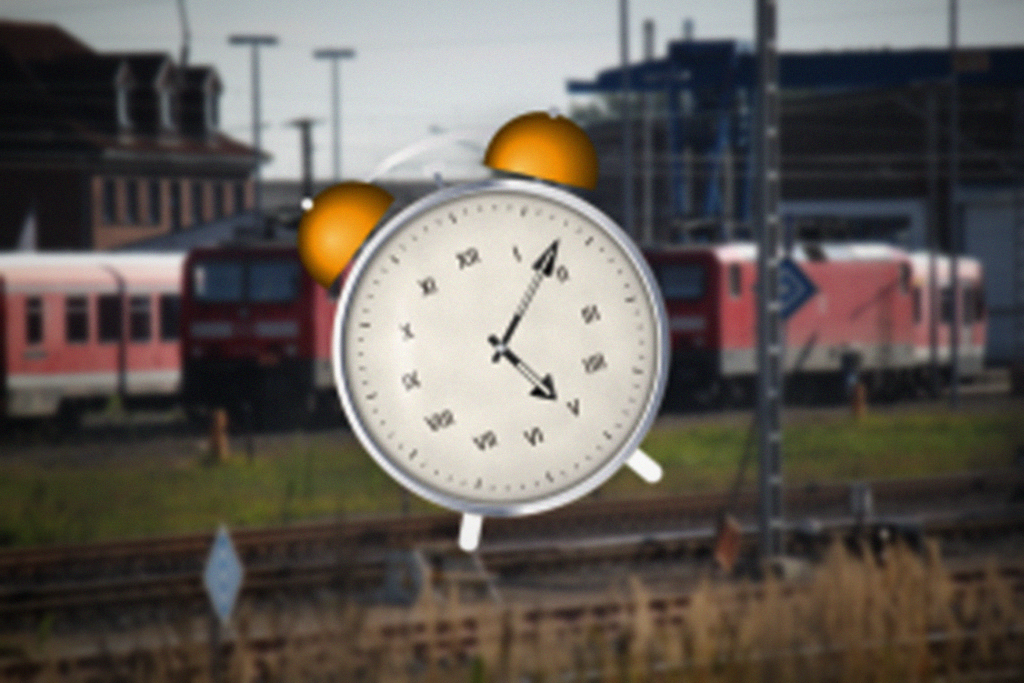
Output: 5h08
